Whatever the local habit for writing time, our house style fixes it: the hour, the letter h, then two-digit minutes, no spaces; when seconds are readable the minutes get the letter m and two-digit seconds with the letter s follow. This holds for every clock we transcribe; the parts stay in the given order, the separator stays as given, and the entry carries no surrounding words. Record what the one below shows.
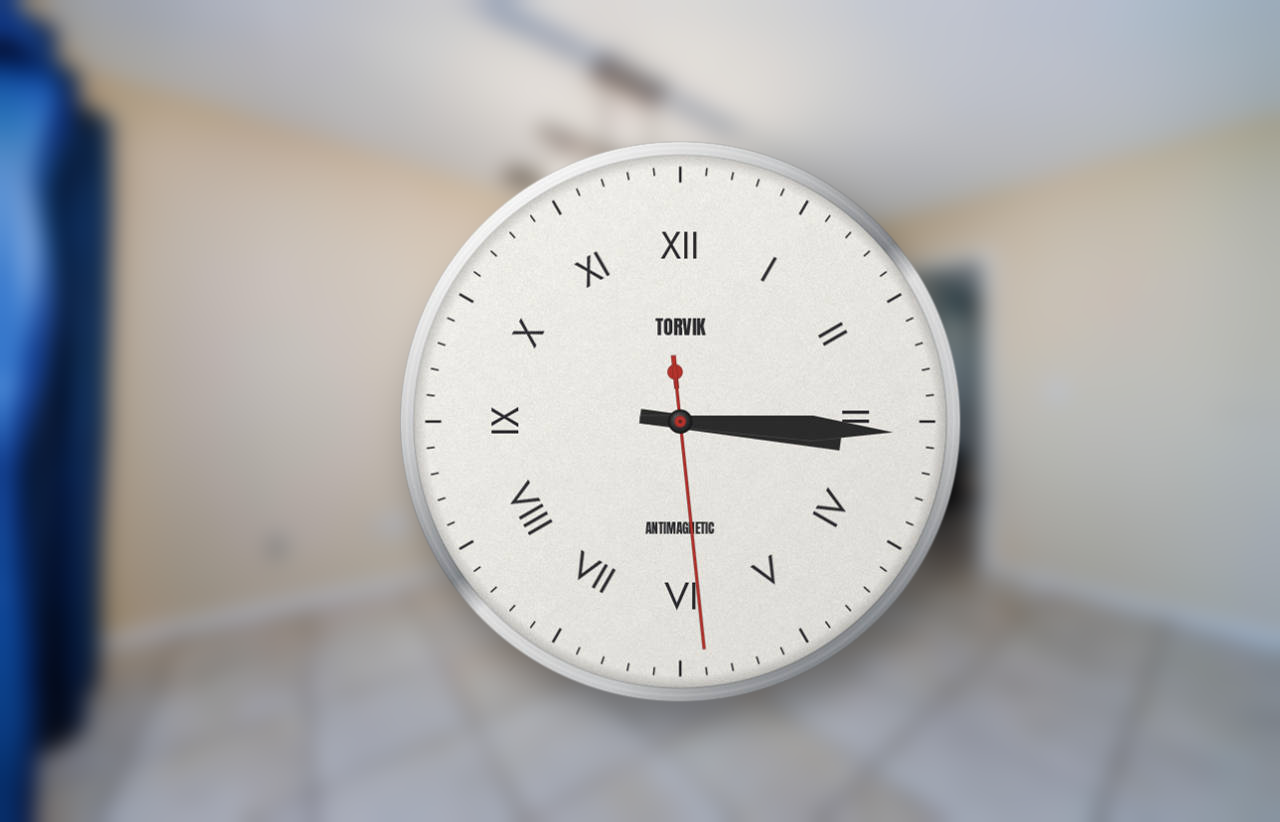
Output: 3h15m29s
